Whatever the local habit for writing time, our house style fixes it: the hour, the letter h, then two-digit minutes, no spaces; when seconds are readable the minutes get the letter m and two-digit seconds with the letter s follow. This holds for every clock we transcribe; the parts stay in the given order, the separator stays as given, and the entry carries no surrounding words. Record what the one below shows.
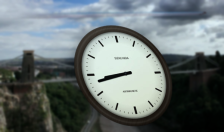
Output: 8h43
